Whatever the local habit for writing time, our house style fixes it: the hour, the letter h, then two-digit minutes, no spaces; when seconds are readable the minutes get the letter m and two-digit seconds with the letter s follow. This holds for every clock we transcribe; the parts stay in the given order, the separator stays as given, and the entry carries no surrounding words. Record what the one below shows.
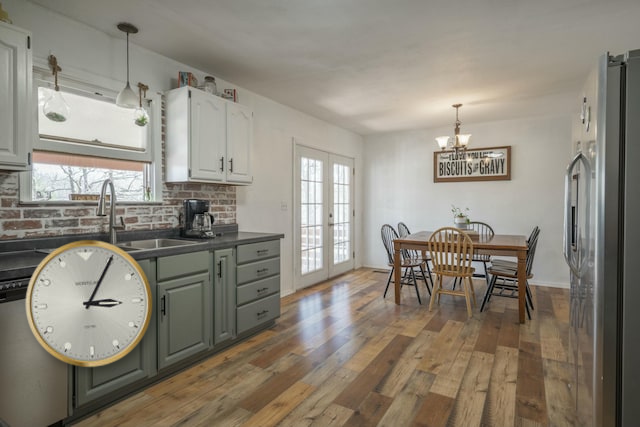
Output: 3h05
